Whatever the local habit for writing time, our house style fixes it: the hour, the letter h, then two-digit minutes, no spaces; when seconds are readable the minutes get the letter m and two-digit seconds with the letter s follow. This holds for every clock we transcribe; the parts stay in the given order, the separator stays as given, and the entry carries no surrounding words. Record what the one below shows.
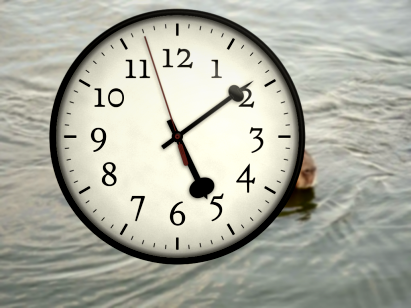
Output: 5h08m57s
